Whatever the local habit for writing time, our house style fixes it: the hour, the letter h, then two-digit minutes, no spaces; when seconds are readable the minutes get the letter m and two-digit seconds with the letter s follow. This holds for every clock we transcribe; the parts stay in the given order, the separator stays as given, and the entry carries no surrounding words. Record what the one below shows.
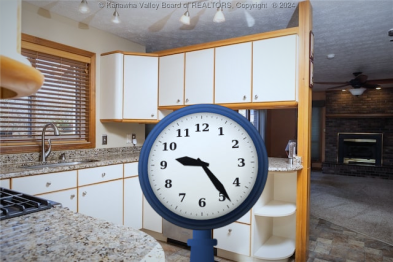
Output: 9h24
